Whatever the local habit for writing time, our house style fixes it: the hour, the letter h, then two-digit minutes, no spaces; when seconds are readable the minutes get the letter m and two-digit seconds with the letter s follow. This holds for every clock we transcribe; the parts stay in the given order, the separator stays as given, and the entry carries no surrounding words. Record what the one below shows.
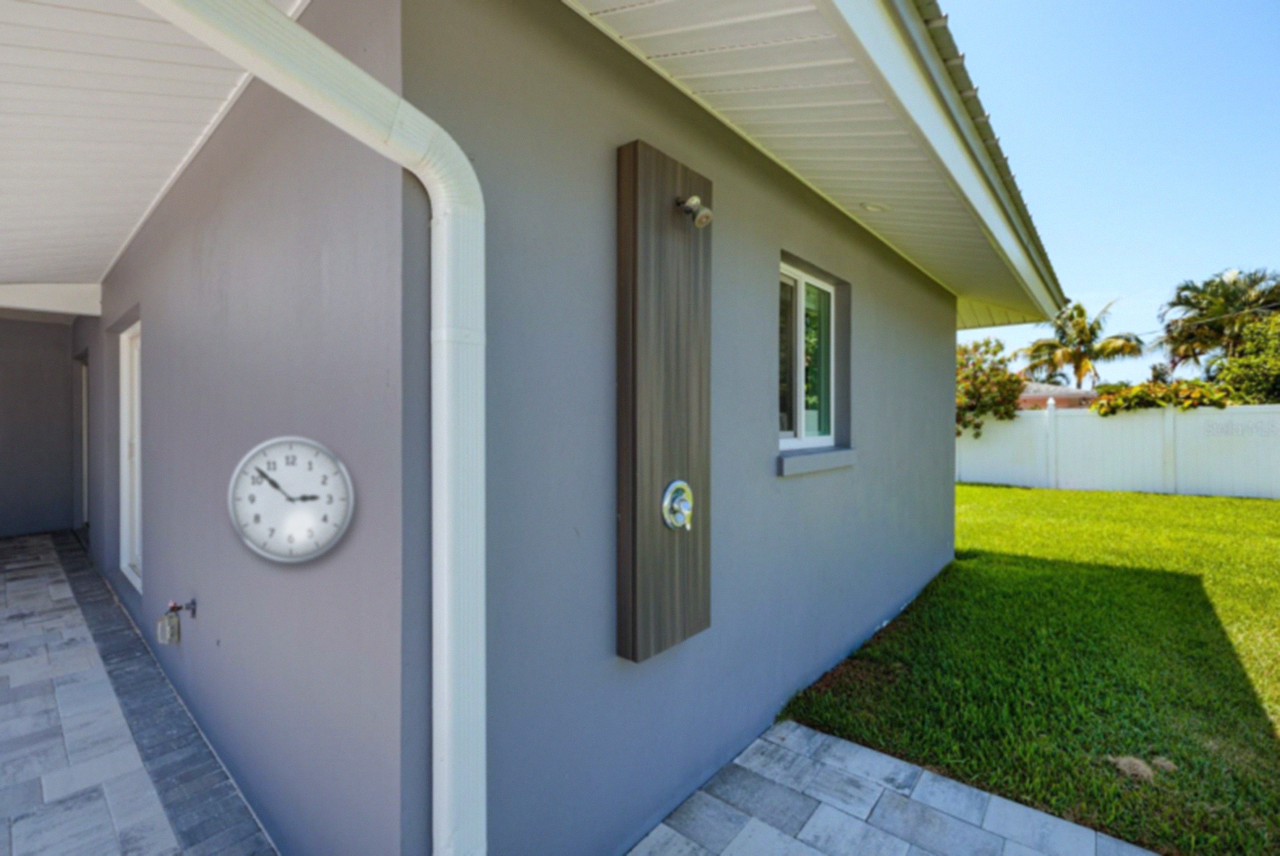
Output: 2h52
